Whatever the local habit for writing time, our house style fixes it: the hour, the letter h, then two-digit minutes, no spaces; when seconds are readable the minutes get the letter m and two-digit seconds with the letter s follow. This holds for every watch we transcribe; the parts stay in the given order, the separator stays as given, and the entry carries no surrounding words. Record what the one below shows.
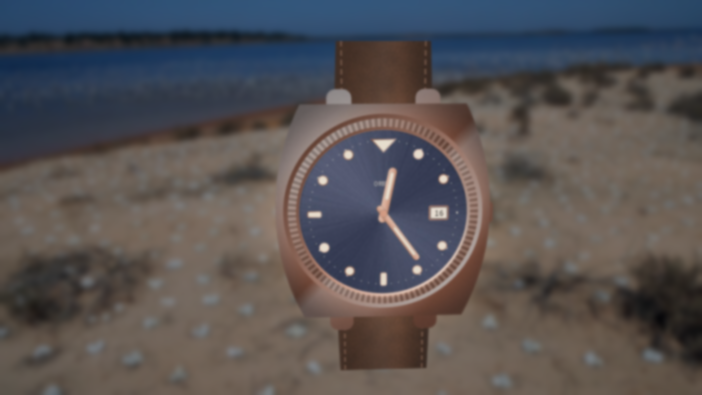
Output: 12h24
